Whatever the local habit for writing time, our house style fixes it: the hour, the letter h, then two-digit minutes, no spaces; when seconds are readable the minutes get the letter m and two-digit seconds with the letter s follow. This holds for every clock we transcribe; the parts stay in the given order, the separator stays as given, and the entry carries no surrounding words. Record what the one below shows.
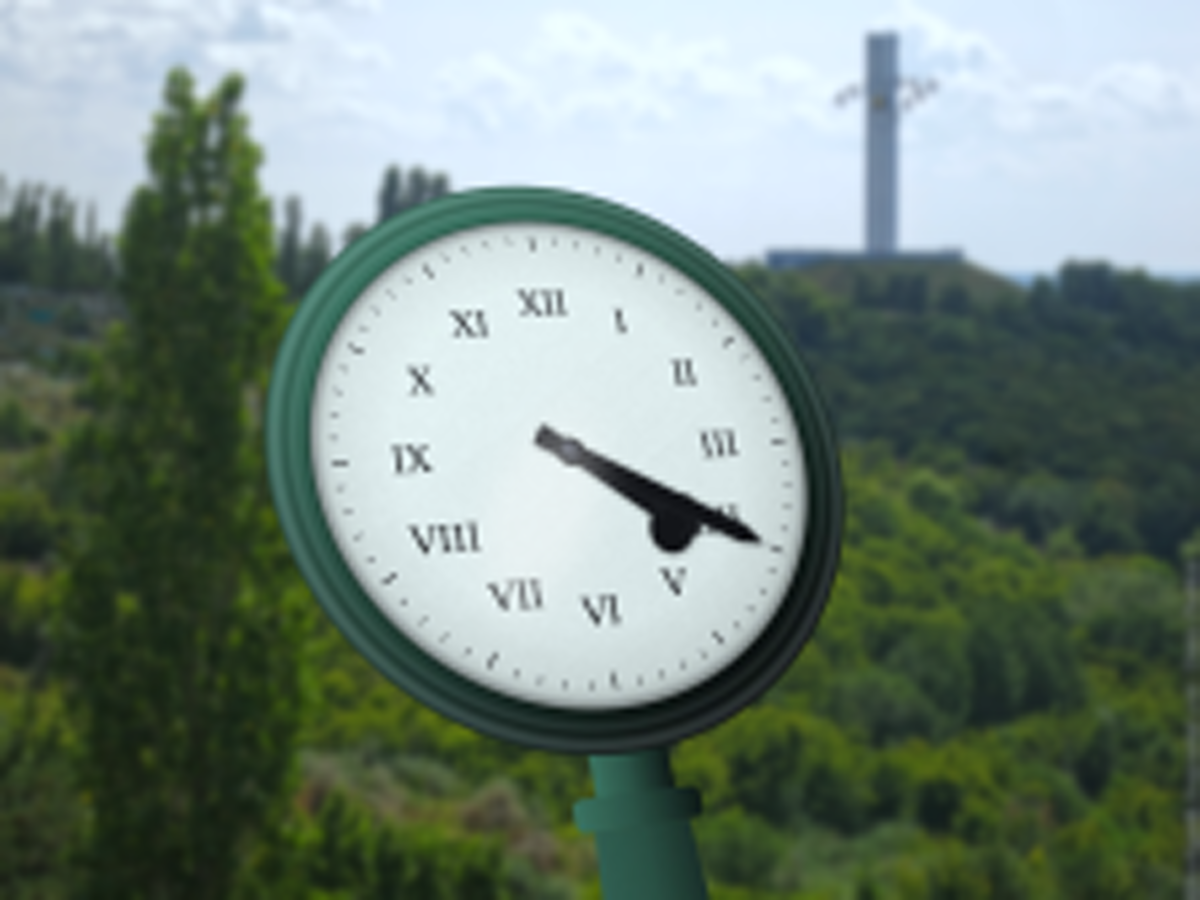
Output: 4h20
